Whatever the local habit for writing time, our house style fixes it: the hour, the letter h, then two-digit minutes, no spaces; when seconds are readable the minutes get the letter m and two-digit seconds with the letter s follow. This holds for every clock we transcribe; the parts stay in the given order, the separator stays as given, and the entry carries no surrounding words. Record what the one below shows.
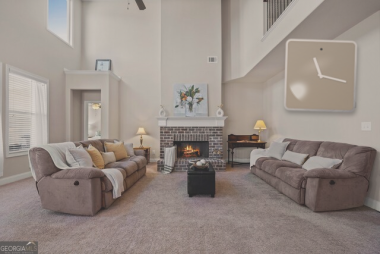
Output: 11h17
